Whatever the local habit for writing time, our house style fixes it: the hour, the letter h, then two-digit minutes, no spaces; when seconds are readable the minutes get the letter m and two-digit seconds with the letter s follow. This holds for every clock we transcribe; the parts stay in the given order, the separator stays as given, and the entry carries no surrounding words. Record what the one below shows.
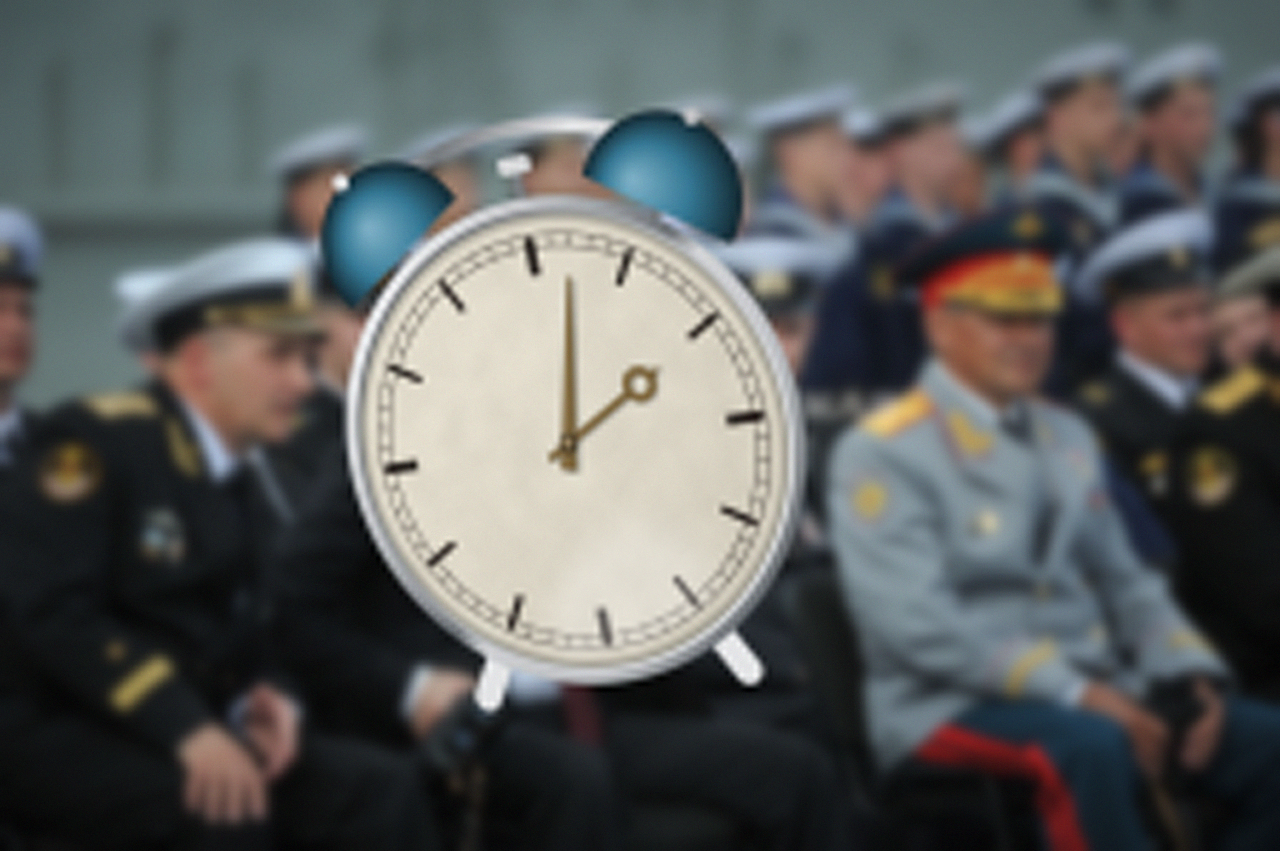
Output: 2h02
